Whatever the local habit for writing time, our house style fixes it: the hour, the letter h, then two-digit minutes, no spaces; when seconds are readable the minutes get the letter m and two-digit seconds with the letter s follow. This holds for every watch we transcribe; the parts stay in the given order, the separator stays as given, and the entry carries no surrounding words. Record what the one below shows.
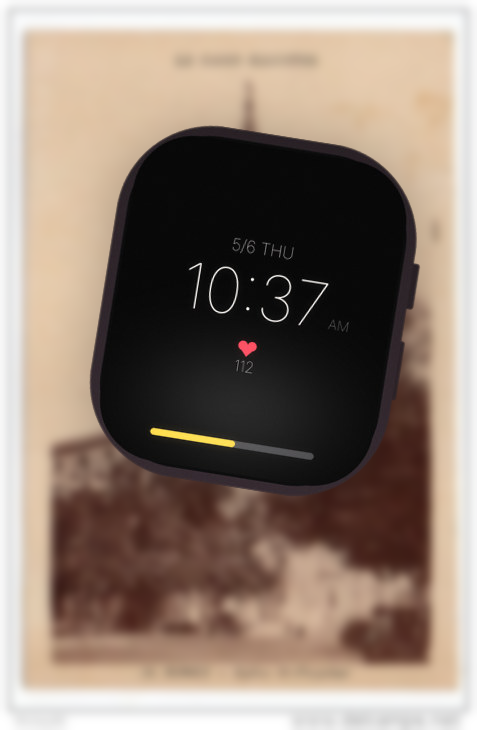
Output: 10h37
